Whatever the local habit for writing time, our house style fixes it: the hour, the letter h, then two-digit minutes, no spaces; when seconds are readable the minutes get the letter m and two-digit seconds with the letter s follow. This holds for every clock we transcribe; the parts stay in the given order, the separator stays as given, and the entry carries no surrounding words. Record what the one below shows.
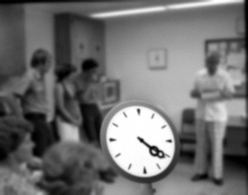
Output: 4h21
